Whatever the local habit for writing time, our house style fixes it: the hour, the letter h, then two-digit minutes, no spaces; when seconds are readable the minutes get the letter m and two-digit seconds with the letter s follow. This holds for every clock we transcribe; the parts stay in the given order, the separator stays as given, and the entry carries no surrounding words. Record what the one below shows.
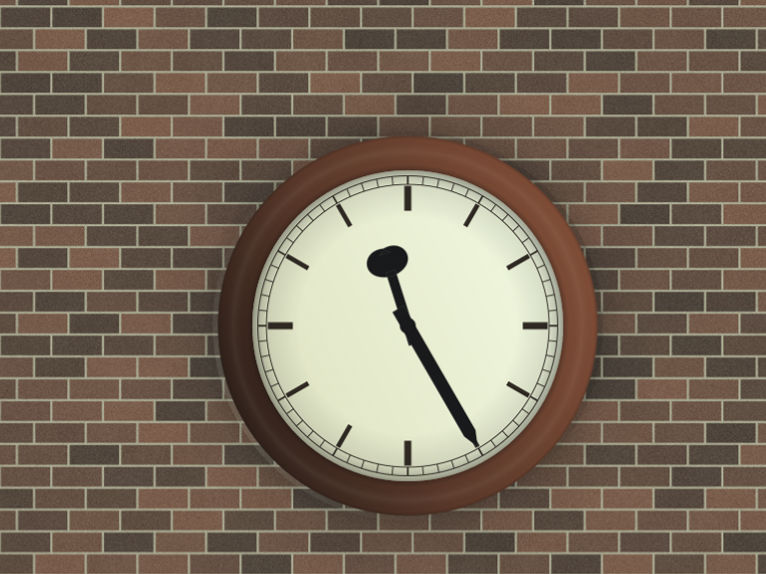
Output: 11h25
